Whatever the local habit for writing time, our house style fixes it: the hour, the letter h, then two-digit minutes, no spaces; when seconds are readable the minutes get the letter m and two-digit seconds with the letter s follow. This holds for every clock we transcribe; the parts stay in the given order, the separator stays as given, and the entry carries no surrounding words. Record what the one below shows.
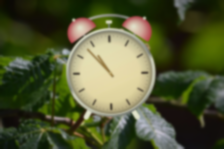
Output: 10h53
